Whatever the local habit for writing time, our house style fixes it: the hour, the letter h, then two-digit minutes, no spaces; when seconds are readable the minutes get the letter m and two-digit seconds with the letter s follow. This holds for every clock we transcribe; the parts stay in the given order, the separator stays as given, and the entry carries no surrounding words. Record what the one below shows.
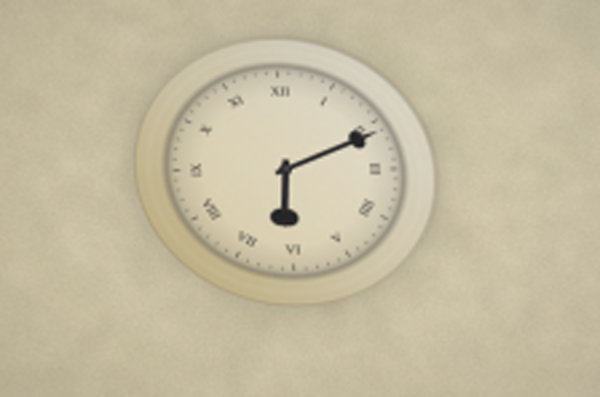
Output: 6h11
